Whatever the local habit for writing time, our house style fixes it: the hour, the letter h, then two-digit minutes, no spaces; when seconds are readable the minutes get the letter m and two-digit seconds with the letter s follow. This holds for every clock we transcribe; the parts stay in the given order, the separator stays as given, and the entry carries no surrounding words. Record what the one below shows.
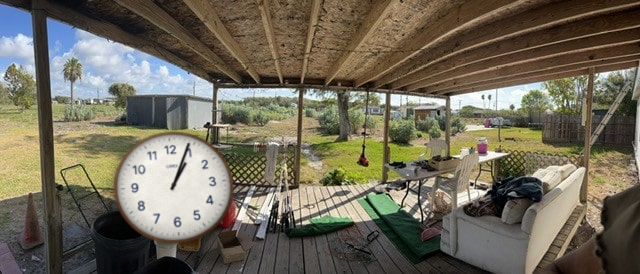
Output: 1h04
